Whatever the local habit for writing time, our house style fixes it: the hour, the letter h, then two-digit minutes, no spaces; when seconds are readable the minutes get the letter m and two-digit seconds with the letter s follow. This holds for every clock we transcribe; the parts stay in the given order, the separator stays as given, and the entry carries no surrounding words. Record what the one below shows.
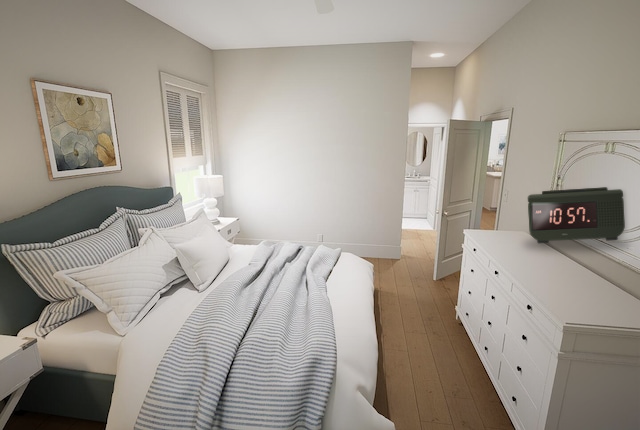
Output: 10h57
